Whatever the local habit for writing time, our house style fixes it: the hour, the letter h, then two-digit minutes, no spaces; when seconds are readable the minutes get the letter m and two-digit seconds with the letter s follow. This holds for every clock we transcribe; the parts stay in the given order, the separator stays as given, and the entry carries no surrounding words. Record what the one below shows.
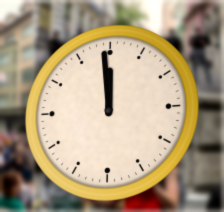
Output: 11h59
